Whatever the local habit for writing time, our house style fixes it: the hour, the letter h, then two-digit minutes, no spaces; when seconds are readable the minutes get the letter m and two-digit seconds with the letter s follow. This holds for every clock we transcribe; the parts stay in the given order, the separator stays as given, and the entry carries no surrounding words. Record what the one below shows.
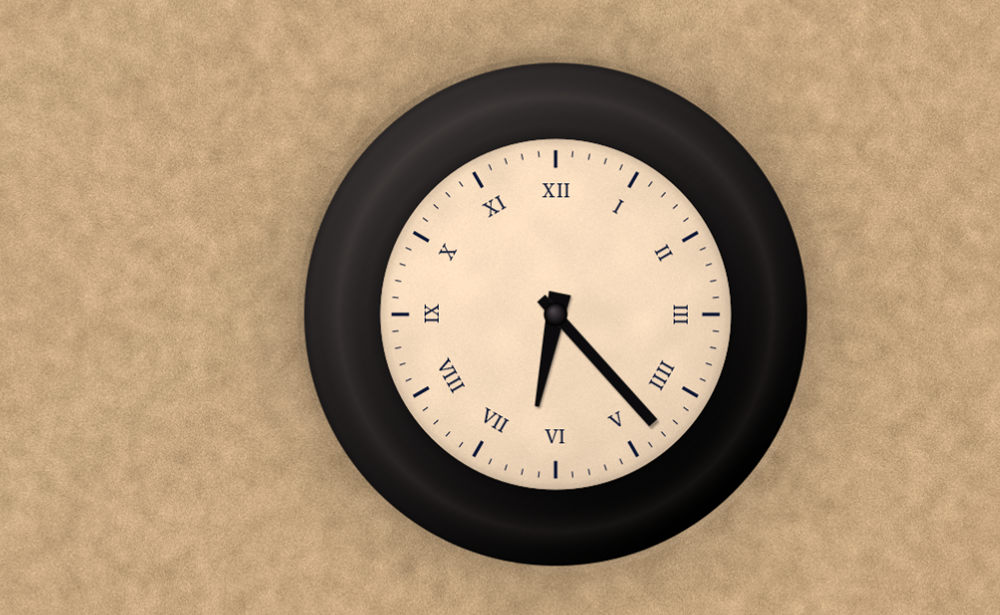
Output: 6h23
